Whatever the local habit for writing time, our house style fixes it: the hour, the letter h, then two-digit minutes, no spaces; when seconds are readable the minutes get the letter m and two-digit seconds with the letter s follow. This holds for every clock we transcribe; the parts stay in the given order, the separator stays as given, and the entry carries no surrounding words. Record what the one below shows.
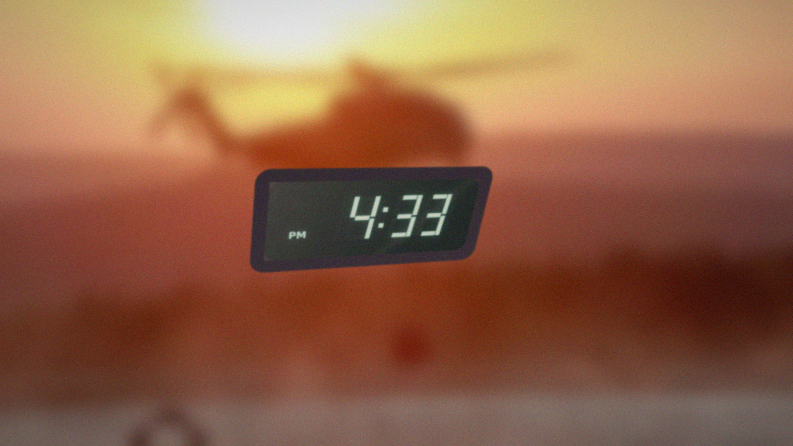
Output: 4h33
